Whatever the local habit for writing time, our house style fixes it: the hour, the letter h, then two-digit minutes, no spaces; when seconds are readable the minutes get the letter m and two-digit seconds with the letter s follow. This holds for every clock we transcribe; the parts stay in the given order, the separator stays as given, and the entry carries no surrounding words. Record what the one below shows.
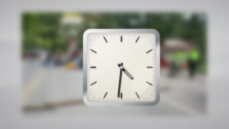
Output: 4h31
